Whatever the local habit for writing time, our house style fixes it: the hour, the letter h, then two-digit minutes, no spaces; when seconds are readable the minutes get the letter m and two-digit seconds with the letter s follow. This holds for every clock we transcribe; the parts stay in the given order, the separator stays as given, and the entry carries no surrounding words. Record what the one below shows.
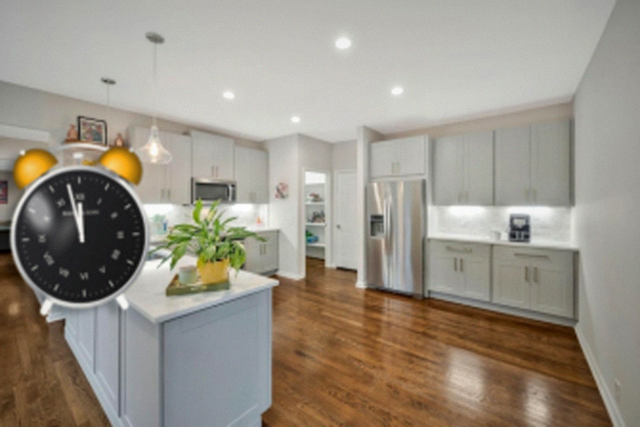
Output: 11h58
